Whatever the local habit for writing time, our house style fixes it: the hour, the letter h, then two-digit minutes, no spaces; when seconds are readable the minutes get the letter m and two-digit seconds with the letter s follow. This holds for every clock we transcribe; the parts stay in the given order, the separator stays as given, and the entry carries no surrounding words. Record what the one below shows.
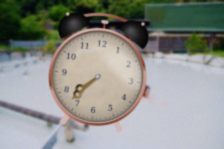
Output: 7h37
